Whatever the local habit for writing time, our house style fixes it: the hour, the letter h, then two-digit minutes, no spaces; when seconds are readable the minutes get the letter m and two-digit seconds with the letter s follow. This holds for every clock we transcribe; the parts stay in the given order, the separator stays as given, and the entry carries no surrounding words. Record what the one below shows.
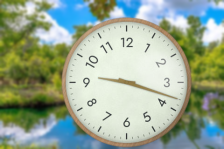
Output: 9h18
